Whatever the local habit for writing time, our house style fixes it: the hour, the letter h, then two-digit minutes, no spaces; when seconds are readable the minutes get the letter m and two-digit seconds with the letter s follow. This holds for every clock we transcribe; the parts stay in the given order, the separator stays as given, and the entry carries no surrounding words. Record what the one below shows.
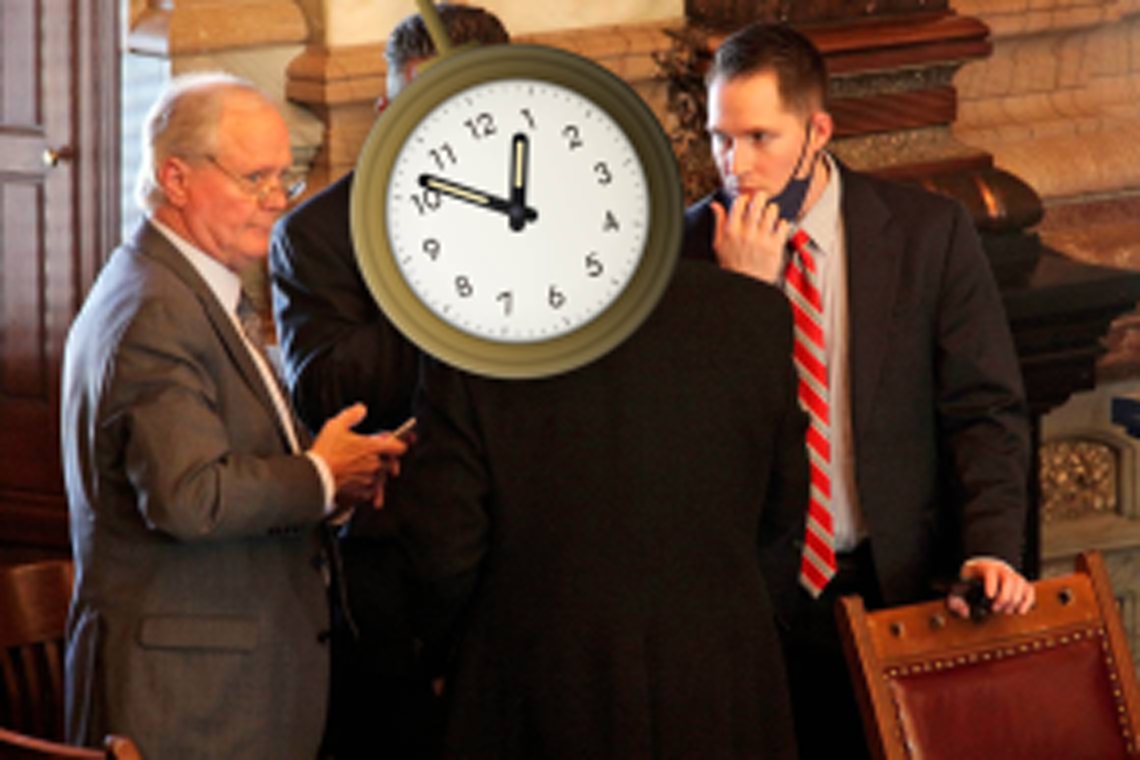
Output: 12h52
